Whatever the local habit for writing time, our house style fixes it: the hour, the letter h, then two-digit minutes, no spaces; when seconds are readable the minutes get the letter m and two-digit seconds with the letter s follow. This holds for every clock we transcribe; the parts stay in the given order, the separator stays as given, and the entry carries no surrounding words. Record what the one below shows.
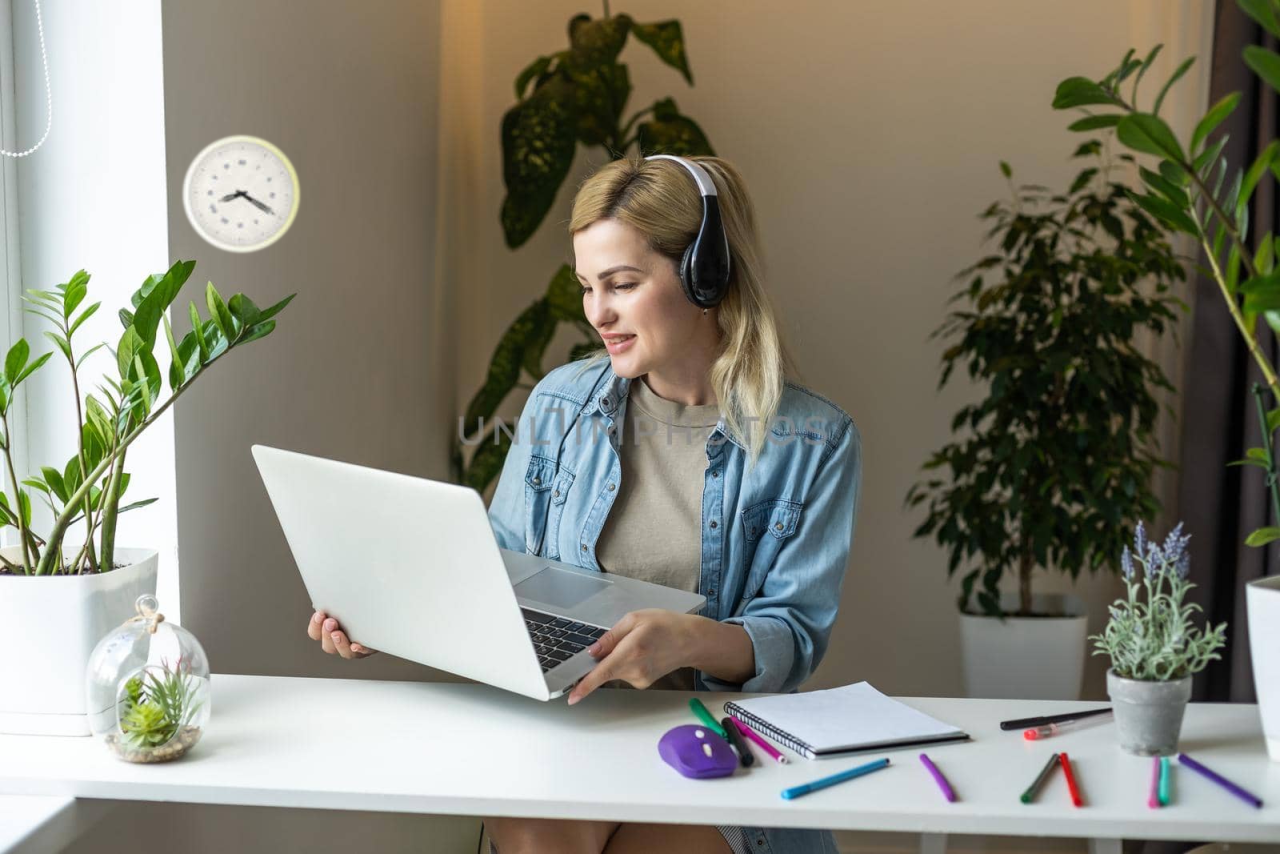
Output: 8h20
